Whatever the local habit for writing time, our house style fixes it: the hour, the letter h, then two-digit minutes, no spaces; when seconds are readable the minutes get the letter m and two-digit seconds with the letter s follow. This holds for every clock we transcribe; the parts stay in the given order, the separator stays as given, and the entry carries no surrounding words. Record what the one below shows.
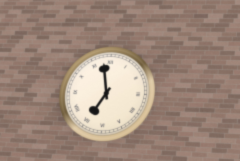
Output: 6h58
